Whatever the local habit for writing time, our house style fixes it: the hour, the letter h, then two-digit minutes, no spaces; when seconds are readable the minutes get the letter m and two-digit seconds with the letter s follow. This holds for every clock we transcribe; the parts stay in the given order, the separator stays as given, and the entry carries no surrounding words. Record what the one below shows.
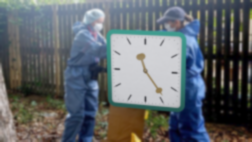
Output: 11h24
